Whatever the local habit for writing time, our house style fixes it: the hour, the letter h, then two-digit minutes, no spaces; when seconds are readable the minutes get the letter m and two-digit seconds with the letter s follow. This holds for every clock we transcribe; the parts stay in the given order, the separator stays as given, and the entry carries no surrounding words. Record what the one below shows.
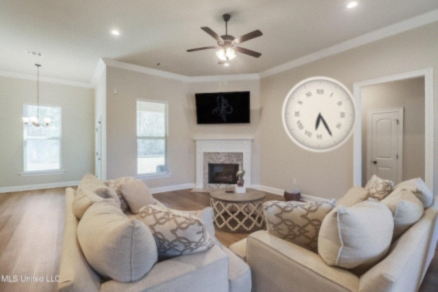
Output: 6h25
